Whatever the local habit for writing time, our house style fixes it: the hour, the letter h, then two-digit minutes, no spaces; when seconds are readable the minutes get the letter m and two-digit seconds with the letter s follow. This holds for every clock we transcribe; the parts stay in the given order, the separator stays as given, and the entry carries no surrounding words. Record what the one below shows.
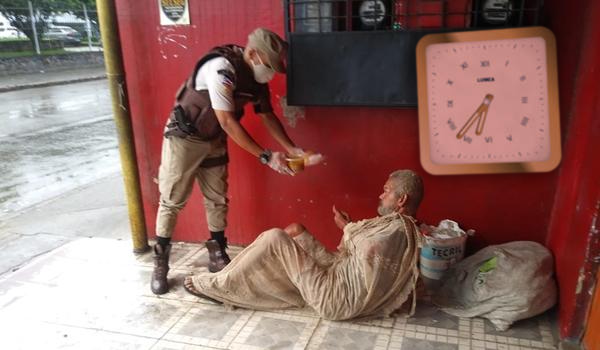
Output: 6h37
